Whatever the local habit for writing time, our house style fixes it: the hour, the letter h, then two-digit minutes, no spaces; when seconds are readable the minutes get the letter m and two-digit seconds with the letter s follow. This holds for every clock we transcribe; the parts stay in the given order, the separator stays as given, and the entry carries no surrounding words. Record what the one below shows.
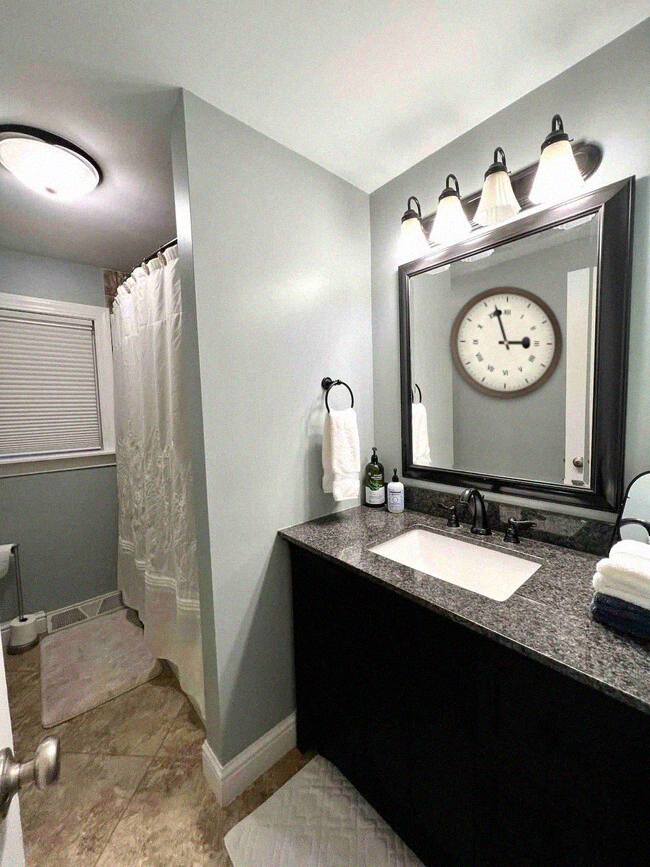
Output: 2h57
